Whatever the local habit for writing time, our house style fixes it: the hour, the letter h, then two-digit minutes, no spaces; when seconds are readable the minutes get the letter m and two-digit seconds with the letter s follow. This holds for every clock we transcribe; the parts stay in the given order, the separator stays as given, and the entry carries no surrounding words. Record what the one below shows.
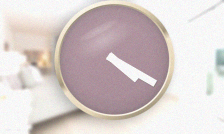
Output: 4h20
